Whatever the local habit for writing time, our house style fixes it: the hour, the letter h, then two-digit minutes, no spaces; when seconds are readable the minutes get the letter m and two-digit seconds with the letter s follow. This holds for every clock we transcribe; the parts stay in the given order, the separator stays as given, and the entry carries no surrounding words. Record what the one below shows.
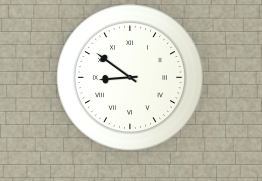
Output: 8h51
